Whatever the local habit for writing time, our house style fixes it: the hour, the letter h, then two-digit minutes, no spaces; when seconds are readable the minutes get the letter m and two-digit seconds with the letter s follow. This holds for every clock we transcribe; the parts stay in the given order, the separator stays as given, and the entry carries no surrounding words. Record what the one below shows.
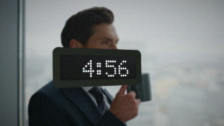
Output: 4h56
